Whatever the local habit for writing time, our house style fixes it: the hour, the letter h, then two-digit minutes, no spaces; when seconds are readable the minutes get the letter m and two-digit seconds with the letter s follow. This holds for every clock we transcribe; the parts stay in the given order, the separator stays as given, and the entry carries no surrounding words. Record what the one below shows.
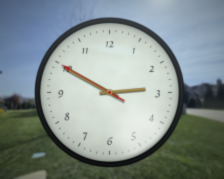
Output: 2h49m50s
